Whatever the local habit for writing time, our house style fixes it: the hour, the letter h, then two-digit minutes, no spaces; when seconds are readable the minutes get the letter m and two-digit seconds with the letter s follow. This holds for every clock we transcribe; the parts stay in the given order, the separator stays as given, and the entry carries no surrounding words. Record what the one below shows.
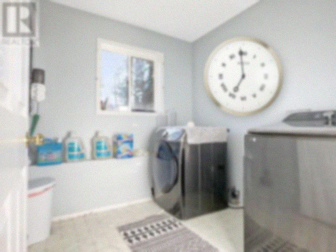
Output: 6h59
